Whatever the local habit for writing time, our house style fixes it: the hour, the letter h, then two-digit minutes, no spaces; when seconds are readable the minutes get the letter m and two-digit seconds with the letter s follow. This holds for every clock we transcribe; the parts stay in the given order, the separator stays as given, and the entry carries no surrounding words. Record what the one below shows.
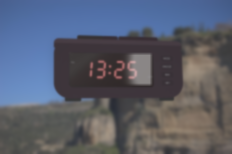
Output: 13h25
